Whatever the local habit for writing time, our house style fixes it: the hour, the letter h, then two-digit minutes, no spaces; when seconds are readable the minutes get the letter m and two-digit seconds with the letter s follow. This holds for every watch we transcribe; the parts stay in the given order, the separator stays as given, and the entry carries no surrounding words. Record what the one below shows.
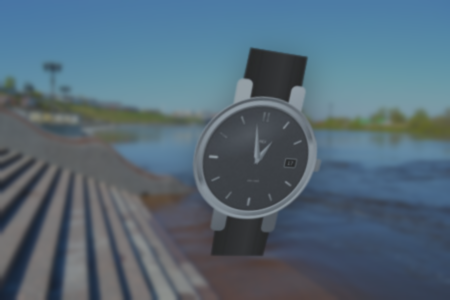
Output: 12h58
